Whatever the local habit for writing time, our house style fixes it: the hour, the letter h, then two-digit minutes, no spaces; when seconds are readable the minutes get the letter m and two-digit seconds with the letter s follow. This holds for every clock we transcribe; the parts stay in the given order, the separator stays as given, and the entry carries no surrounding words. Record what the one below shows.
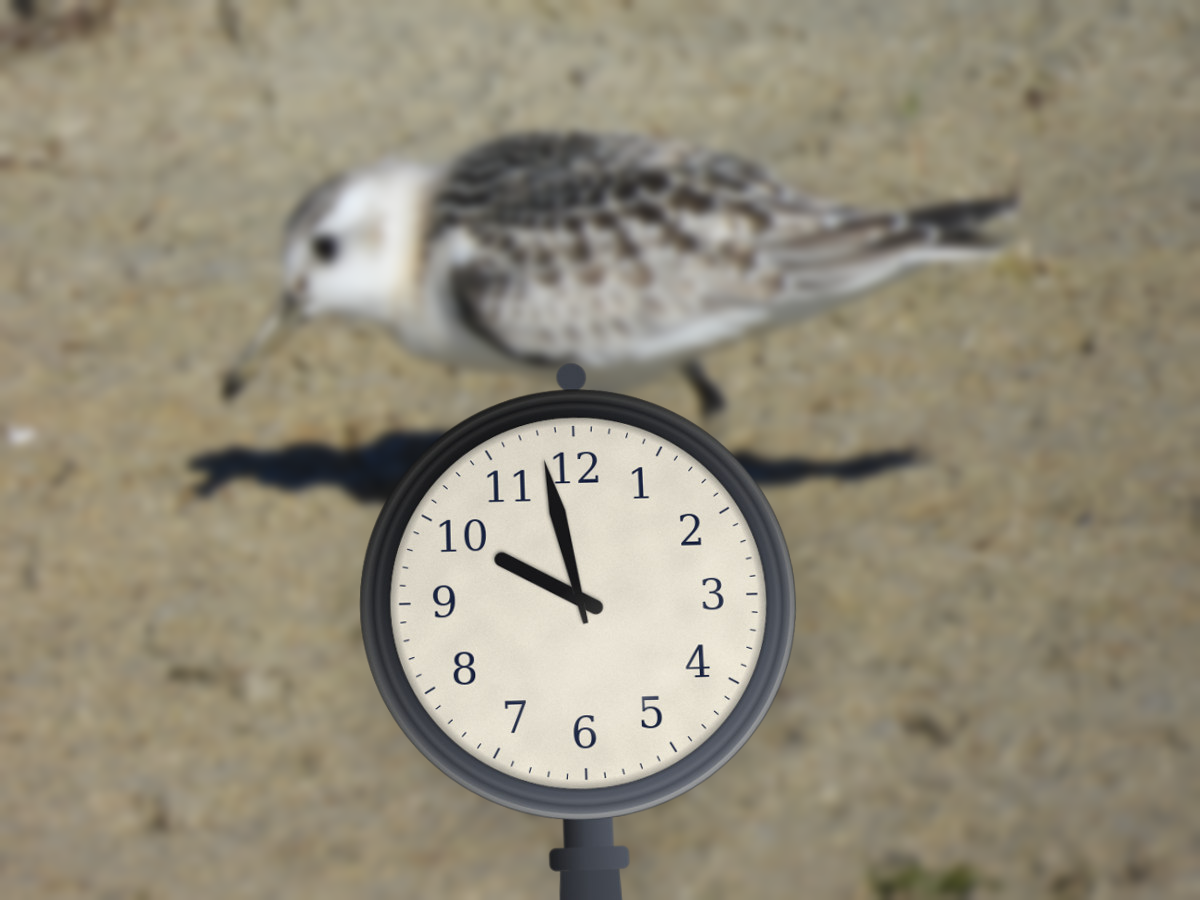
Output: 9h58
